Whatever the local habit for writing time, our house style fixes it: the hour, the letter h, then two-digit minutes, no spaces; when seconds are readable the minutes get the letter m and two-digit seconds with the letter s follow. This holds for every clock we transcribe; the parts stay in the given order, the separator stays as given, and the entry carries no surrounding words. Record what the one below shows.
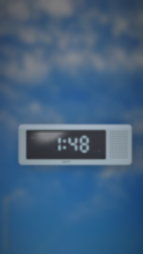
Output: 1h48
